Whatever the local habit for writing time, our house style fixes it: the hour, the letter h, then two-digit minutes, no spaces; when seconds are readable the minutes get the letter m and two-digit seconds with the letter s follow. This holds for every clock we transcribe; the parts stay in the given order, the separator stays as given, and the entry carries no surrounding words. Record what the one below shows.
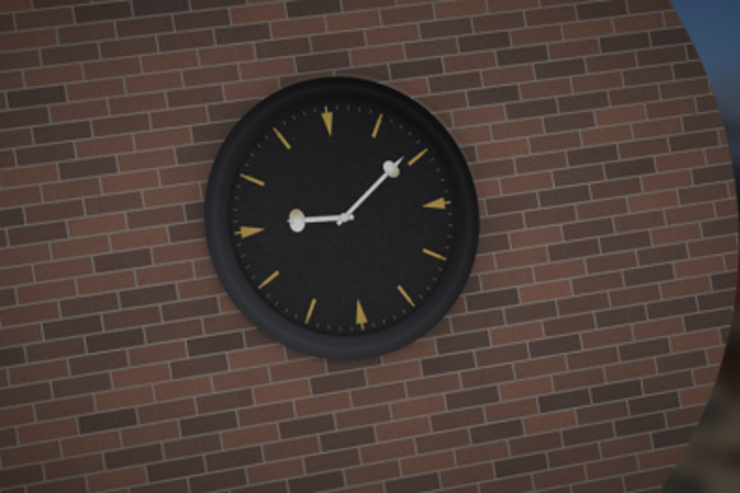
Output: 9h09
